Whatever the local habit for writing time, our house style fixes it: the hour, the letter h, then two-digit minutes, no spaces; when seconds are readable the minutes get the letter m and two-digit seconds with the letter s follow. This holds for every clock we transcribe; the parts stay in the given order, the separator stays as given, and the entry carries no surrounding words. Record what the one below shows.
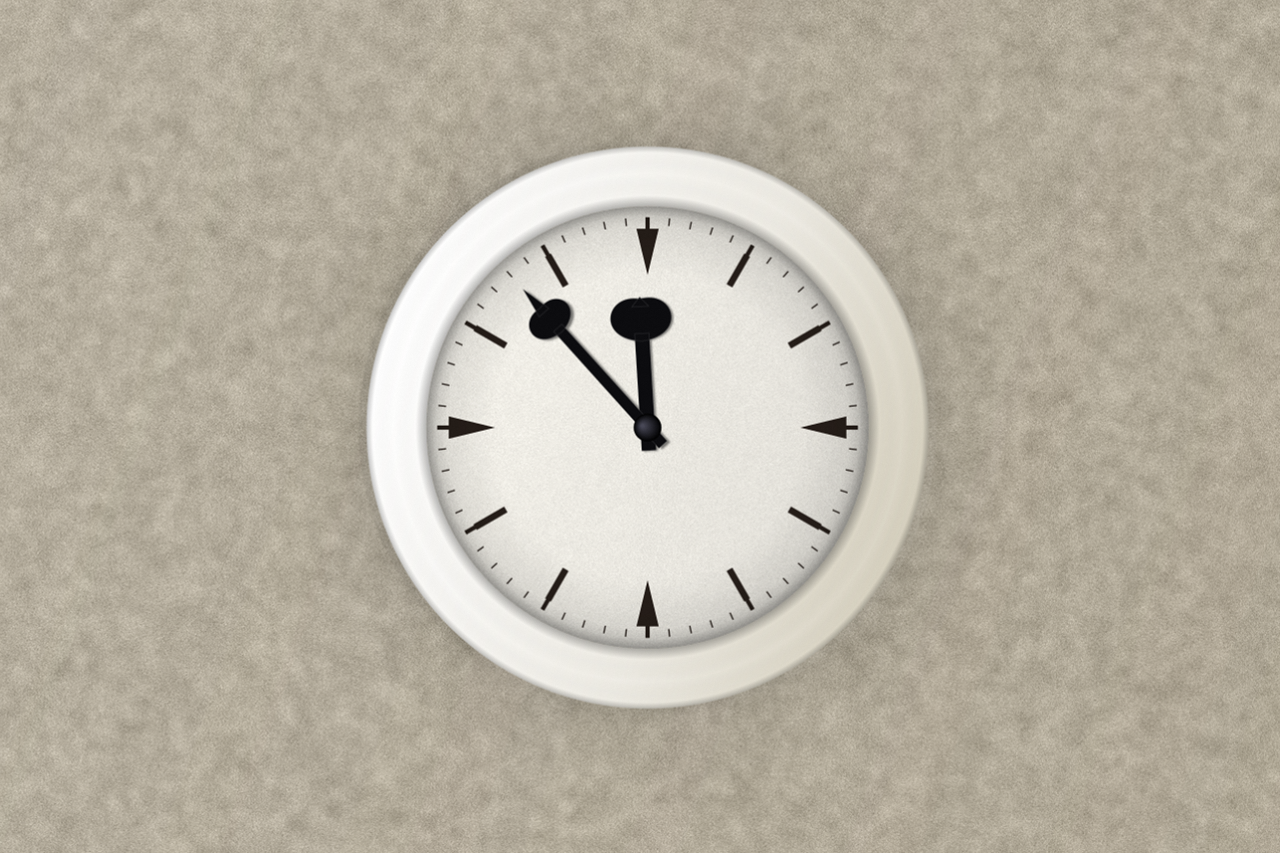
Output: 11h53
